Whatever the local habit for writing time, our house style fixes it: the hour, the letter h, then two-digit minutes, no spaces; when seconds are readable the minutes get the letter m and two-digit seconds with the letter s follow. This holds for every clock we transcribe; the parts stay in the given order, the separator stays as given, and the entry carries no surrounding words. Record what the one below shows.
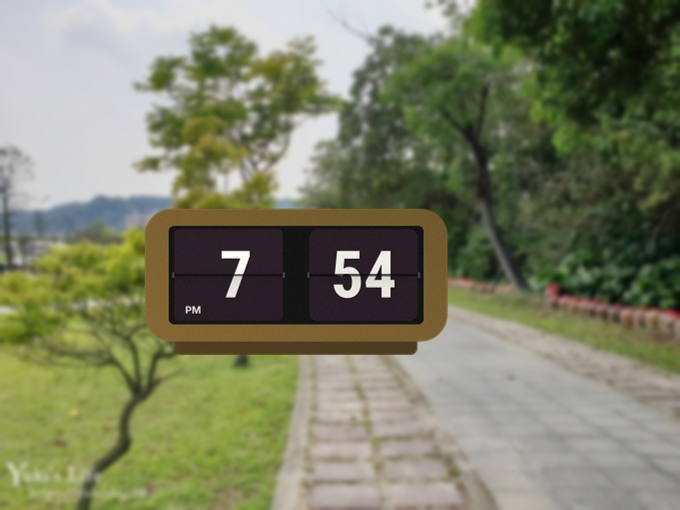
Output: 7h54
